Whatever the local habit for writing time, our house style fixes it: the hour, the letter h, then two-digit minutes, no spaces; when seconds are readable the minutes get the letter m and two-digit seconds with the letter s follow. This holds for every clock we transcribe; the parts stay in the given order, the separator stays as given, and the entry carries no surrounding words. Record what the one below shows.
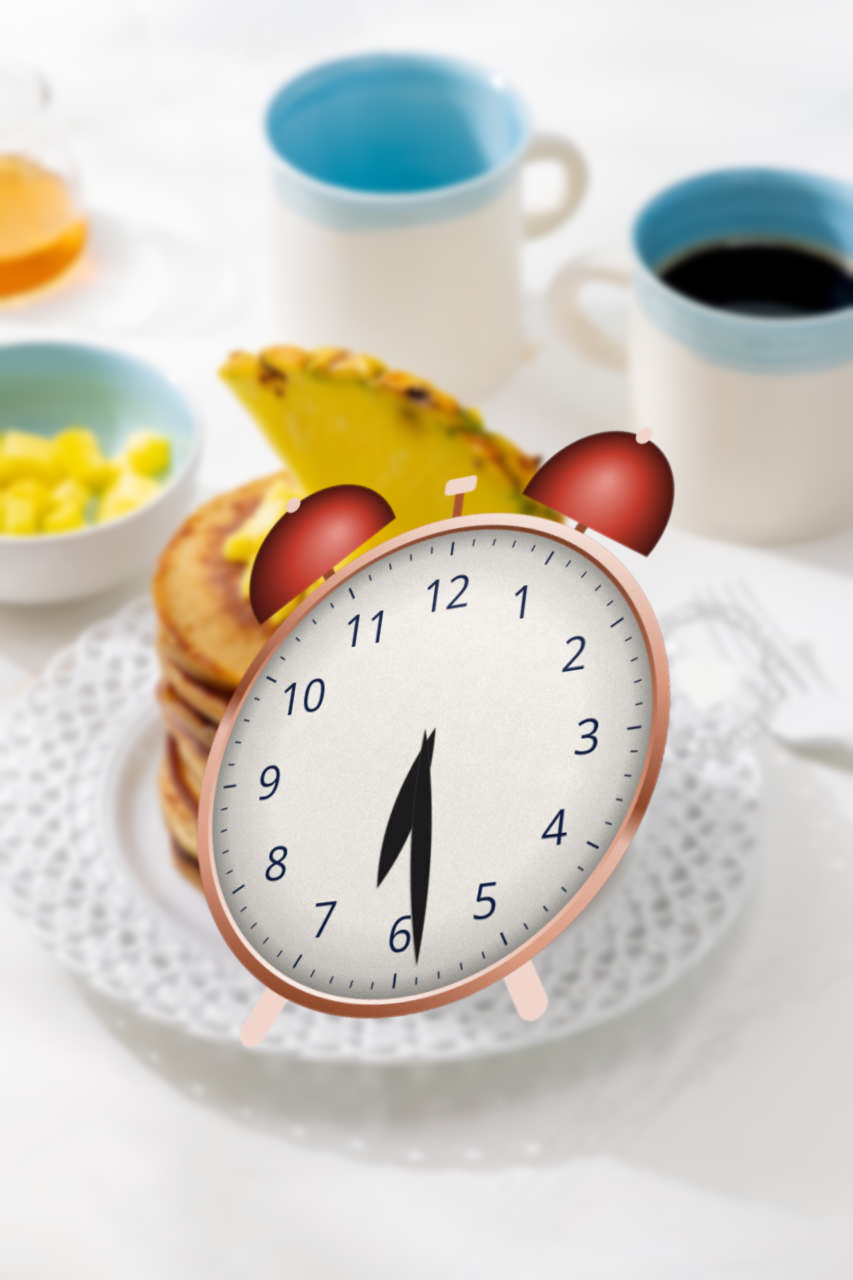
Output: 6h29
